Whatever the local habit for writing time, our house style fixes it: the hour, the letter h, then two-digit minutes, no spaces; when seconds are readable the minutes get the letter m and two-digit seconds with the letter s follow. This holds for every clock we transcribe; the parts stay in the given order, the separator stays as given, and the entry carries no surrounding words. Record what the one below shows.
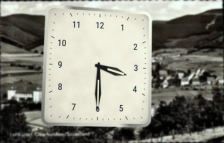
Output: 3h30
